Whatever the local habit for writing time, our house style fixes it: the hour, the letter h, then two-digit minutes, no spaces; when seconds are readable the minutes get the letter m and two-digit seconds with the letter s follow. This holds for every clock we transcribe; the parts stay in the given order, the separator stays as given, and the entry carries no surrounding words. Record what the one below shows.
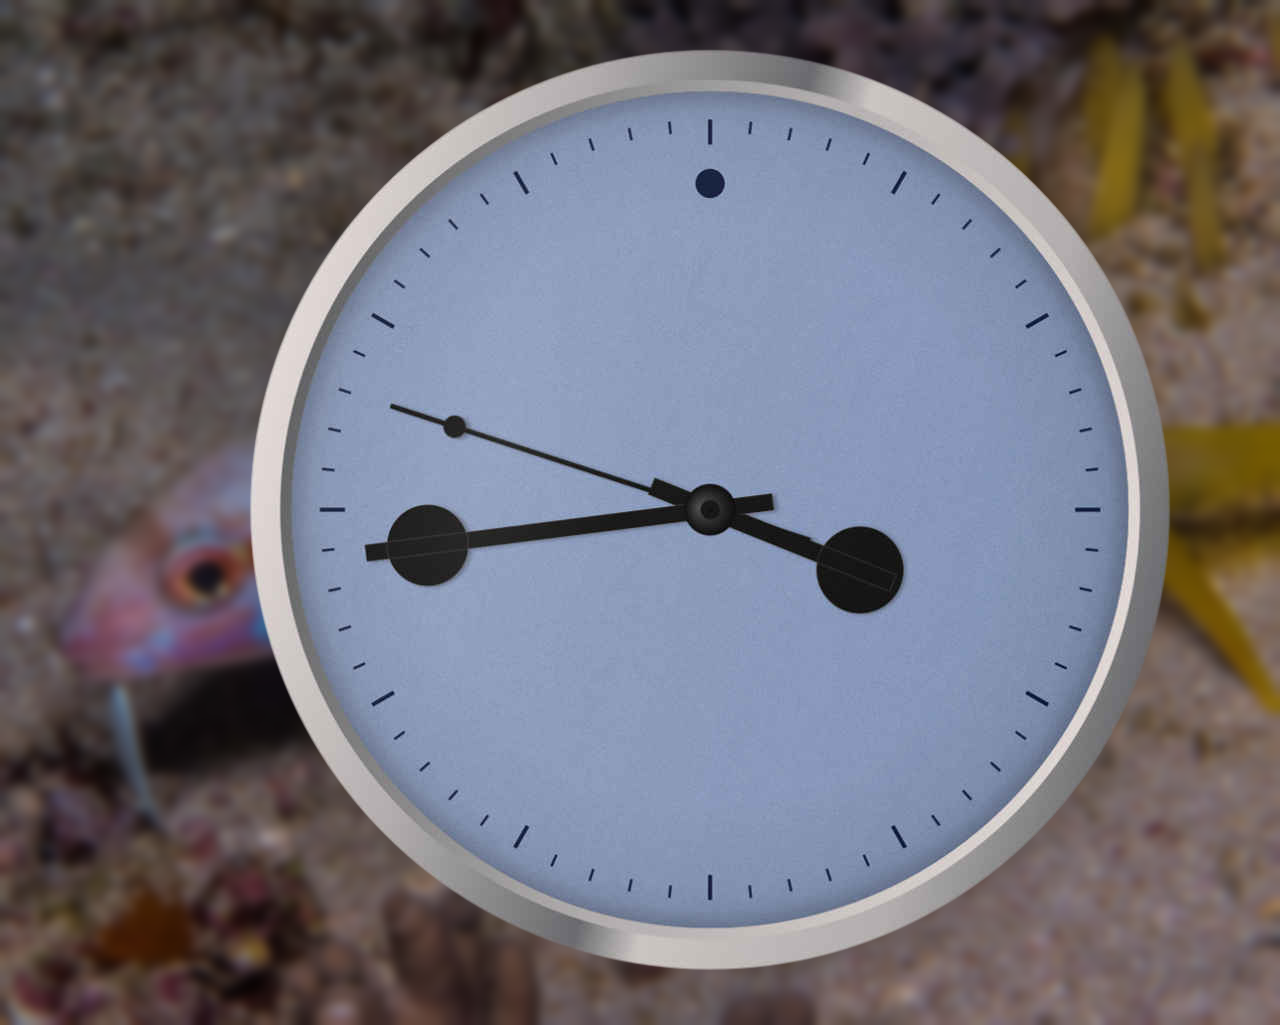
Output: 3h43m48s
